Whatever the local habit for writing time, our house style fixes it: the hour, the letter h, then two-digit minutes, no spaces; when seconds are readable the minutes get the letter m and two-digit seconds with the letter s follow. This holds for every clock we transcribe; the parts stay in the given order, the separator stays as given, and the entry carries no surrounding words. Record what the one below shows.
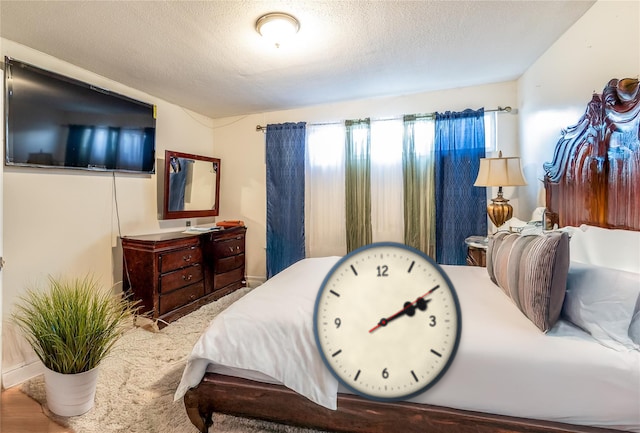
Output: 2h11m10s
